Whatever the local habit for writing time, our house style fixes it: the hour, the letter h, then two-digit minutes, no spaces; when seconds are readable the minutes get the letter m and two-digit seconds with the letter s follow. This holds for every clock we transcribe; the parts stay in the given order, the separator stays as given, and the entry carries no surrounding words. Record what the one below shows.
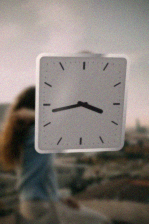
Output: 3h43
